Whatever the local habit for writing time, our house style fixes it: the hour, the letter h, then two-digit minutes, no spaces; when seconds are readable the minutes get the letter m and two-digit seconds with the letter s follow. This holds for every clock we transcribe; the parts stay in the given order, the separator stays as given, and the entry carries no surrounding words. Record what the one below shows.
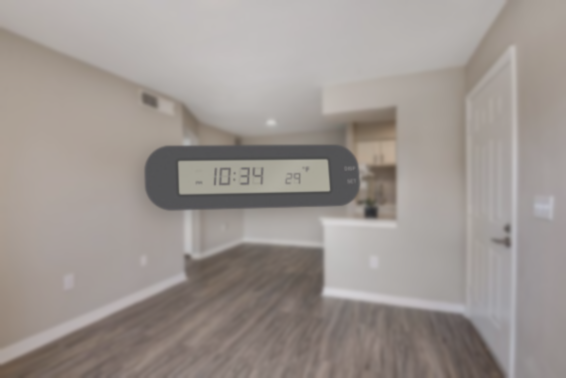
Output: 10h34
